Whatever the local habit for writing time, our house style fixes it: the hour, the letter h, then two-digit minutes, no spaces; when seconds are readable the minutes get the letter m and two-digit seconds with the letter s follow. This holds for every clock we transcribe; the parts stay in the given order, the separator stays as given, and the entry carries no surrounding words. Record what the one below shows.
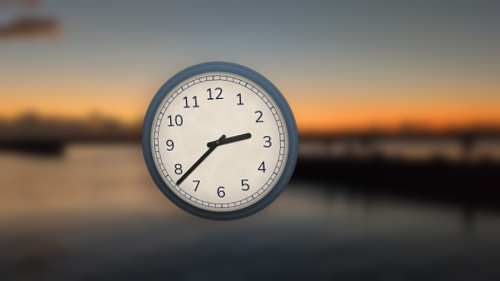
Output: 2h38
